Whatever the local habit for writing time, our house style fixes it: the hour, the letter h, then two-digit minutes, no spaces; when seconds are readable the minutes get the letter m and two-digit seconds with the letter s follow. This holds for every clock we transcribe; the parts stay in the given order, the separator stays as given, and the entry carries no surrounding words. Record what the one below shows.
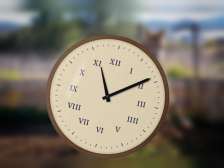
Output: 11h09
